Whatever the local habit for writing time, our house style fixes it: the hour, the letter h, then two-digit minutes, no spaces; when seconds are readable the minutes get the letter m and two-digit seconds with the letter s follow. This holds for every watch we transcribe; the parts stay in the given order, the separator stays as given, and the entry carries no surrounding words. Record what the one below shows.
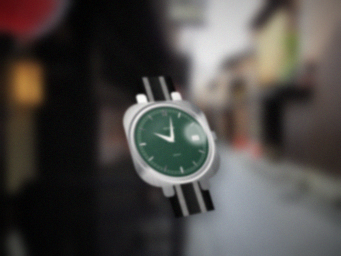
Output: 10h02
